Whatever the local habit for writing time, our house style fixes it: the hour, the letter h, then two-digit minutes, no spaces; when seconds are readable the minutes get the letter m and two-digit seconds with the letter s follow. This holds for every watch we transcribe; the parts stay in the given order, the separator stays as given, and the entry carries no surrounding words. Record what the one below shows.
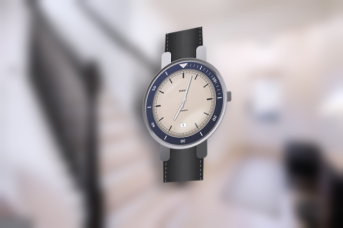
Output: 7h03
